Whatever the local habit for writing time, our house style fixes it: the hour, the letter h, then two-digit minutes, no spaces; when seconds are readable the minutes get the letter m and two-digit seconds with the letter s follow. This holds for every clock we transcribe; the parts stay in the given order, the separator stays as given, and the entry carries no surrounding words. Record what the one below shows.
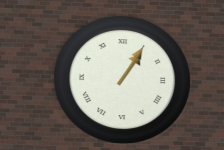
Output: 1h05
